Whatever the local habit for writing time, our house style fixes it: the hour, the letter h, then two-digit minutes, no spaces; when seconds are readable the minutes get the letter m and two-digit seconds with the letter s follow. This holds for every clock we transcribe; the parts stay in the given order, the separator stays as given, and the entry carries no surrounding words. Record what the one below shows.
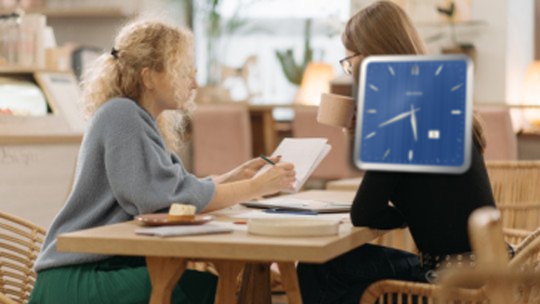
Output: 5h41
